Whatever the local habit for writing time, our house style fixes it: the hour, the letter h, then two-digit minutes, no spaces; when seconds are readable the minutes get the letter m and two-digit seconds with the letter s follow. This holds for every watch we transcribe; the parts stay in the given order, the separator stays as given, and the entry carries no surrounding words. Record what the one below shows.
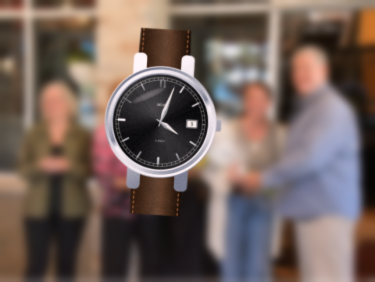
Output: 4h03
